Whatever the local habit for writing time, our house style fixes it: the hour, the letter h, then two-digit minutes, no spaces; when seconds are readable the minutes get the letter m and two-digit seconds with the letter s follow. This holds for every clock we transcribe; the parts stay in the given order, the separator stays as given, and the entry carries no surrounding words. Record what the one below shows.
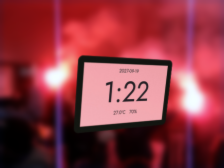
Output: 1h22
